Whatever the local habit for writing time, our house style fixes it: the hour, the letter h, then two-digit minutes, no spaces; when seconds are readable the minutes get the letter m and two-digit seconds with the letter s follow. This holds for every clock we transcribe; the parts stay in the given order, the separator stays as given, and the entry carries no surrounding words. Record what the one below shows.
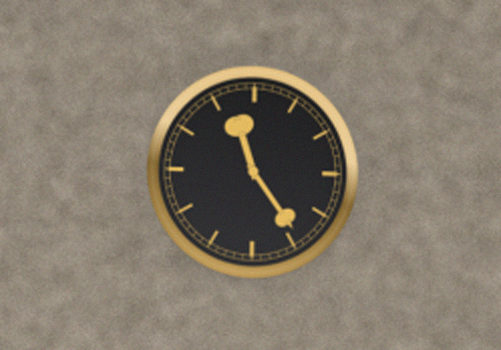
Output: 11h24
